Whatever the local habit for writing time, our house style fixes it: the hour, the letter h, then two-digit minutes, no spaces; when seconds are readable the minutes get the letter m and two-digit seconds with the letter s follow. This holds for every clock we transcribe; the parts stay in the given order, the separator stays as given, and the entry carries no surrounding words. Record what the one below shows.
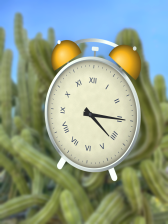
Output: 4h15
